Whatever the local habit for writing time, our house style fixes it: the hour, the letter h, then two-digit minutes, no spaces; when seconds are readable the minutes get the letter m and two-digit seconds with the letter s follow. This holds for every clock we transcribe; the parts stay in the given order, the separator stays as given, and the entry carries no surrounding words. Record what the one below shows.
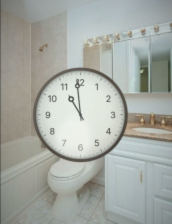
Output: 10h59
